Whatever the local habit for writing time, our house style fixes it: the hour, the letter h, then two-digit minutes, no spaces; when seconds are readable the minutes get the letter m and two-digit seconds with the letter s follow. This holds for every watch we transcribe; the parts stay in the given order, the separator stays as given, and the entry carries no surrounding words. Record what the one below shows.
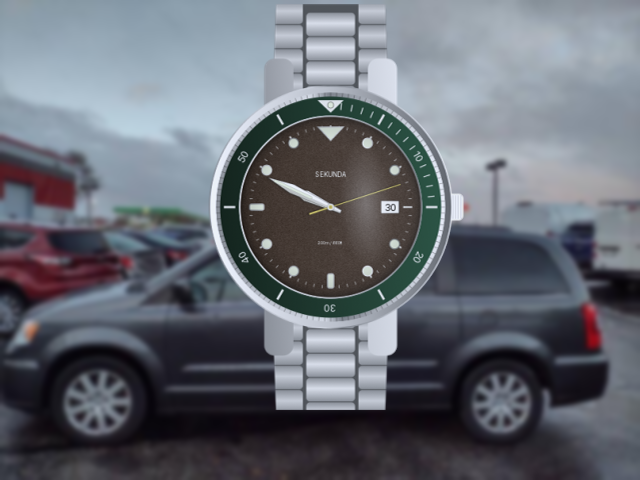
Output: 9h49m12s
